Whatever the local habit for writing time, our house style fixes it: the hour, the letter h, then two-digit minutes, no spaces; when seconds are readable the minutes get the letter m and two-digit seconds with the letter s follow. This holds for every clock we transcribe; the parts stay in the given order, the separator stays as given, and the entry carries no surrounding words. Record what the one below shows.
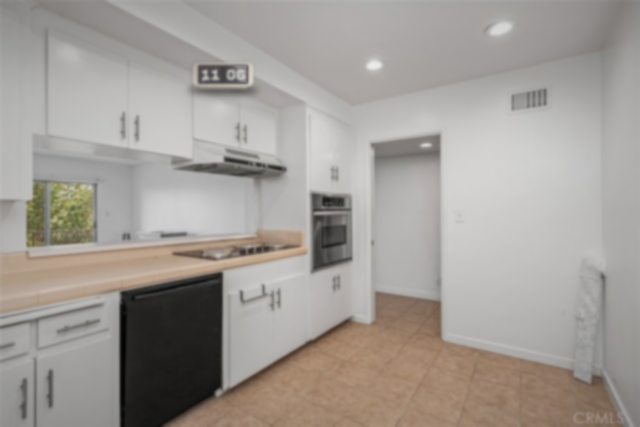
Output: 11h06
